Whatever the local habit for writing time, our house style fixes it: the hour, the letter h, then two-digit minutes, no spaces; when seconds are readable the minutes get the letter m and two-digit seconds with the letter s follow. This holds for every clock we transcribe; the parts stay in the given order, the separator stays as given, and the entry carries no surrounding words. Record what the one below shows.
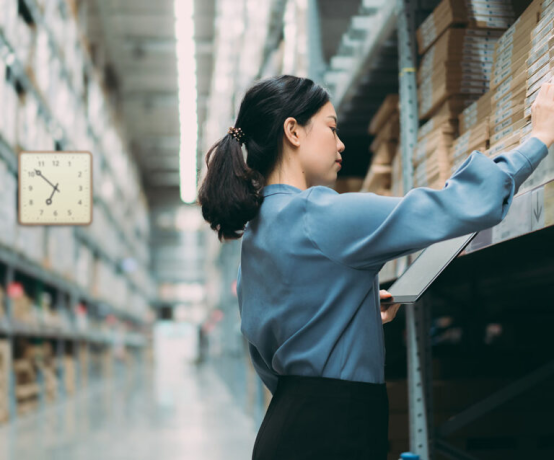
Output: 6h52
